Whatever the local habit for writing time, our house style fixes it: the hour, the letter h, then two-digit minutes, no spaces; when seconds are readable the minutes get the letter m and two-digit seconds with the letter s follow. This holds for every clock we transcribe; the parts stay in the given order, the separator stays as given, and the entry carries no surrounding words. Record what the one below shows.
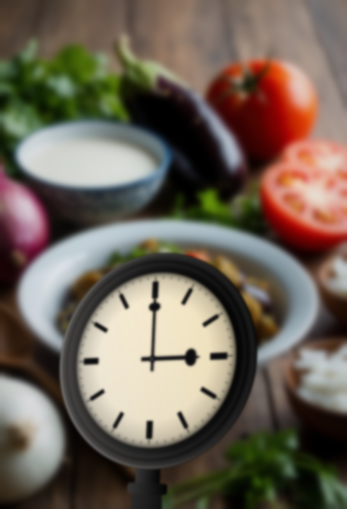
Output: 3h00
